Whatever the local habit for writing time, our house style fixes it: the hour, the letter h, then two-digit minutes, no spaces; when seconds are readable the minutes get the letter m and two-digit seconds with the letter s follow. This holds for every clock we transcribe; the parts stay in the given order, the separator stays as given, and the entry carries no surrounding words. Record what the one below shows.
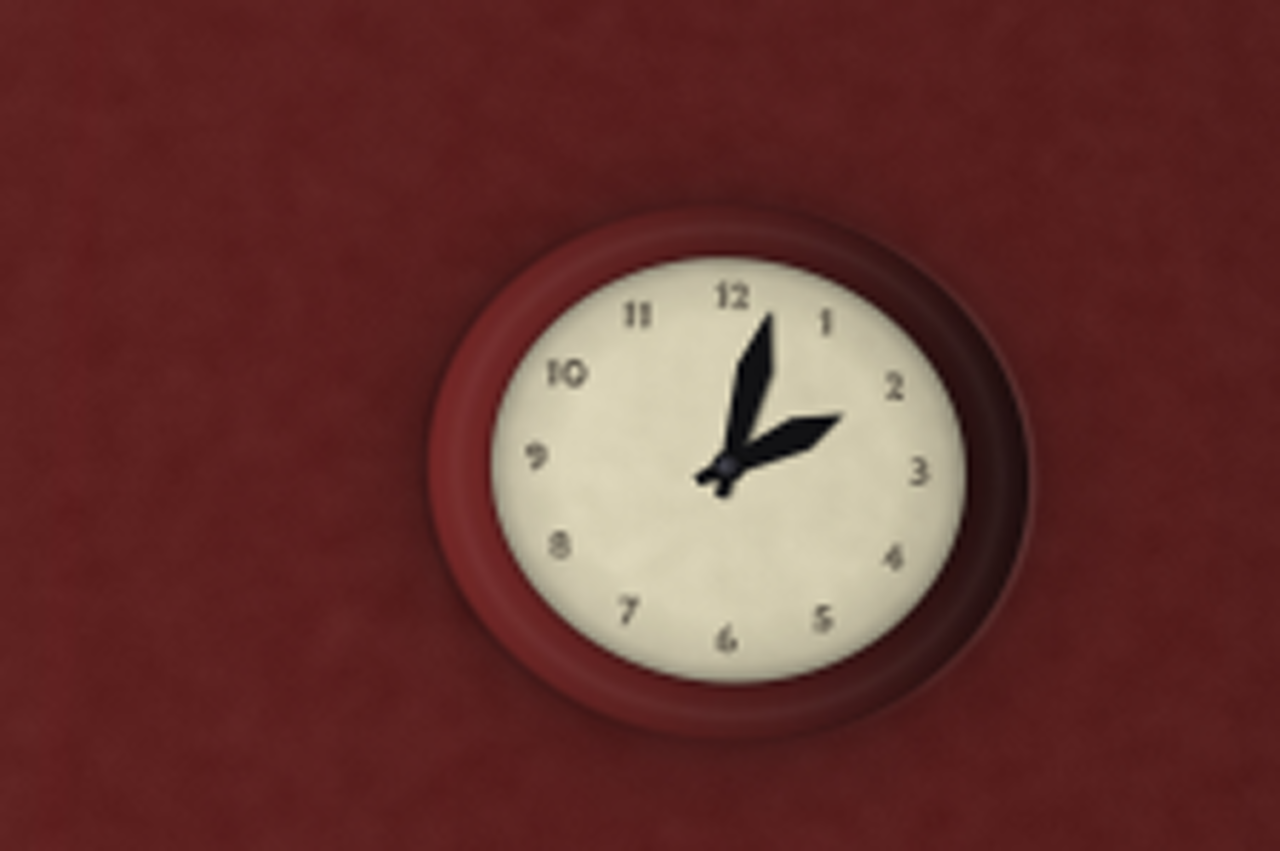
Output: 2h02
